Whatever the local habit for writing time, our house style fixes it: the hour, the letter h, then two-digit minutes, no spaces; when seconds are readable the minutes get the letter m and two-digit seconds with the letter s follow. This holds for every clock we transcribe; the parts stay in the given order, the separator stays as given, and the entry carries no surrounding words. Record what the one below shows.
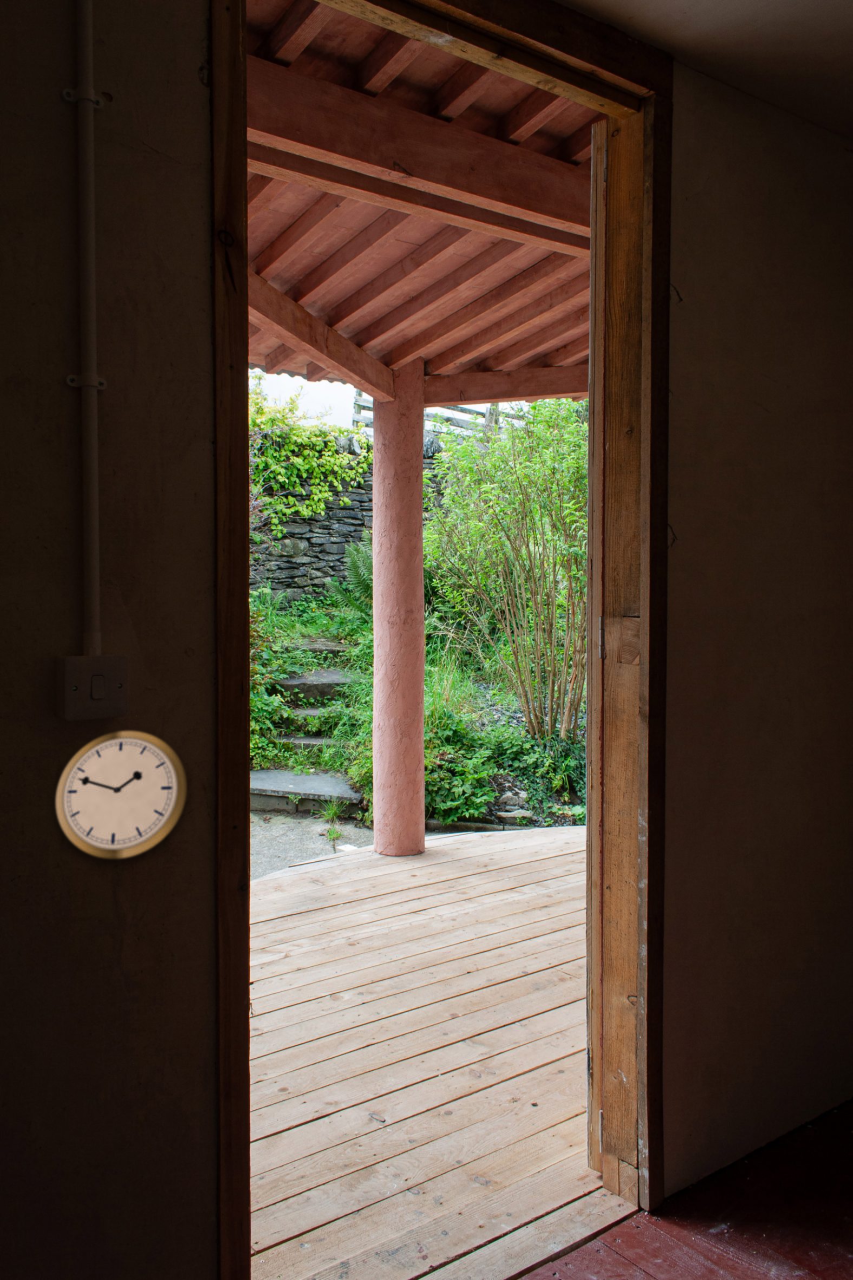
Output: 1h48
